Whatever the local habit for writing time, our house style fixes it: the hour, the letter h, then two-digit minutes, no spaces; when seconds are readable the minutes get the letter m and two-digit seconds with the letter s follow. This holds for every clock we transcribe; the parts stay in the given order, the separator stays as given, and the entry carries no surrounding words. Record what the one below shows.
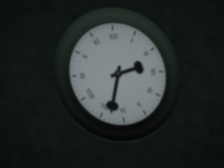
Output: 2h33
